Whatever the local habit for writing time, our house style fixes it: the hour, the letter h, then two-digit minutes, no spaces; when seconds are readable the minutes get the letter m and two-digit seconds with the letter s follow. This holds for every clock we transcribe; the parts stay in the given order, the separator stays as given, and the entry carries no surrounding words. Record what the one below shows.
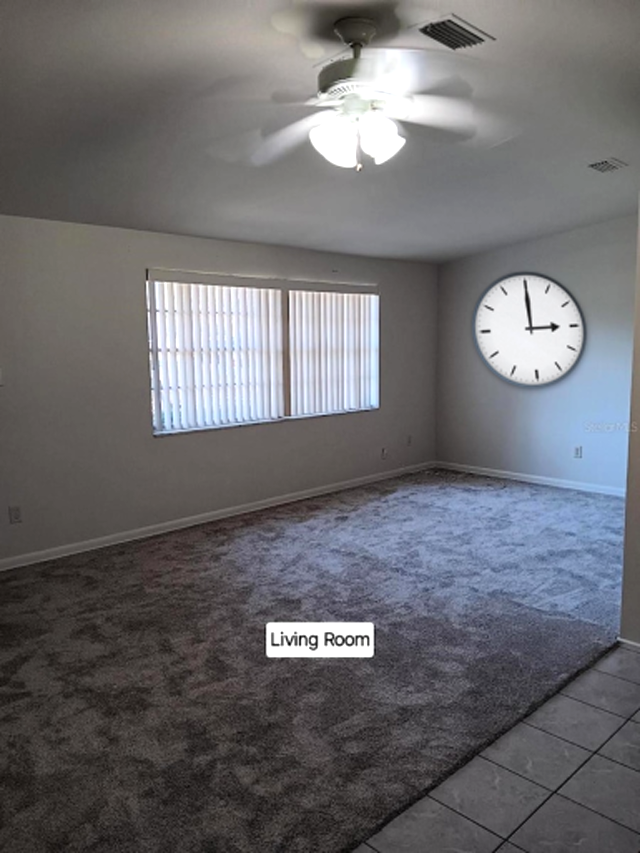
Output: 3h00
